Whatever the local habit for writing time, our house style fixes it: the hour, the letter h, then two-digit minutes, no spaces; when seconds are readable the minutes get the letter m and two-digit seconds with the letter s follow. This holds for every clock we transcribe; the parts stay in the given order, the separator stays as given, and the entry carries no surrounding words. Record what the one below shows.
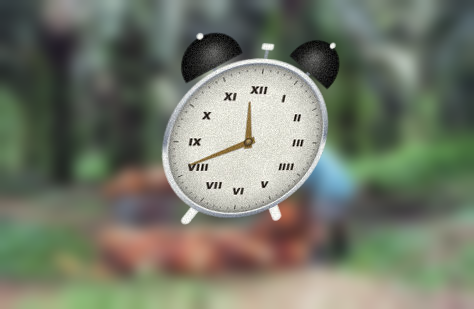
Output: 11h41
